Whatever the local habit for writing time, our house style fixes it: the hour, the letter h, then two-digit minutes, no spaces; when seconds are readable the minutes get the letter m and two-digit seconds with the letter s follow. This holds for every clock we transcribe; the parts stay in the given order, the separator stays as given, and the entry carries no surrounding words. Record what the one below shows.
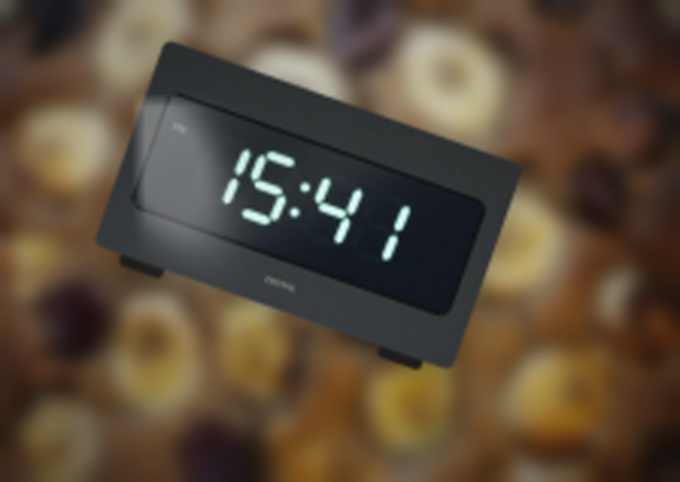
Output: 15h41
